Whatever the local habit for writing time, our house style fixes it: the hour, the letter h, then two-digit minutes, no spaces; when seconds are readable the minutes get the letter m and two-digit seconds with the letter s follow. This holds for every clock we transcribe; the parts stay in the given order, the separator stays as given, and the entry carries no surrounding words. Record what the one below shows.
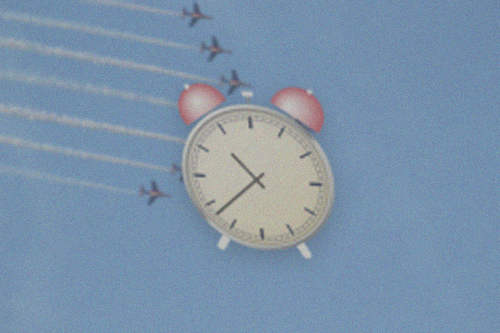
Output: 10h38
